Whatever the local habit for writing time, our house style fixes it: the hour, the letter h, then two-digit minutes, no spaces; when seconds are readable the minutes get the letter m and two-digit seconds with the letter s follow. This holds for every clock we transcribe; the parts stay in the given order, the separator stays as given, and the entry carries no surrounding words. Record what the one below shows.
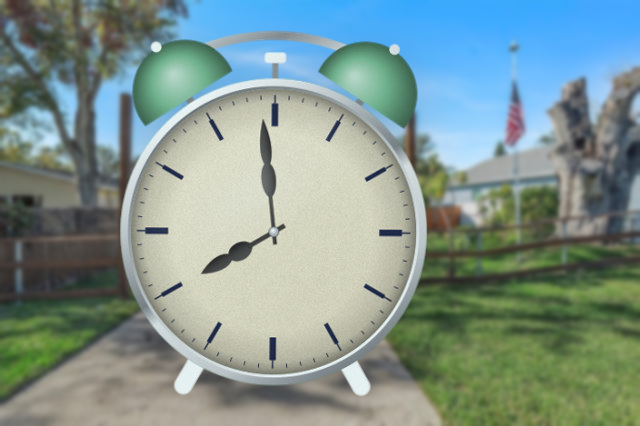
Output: 7h59
